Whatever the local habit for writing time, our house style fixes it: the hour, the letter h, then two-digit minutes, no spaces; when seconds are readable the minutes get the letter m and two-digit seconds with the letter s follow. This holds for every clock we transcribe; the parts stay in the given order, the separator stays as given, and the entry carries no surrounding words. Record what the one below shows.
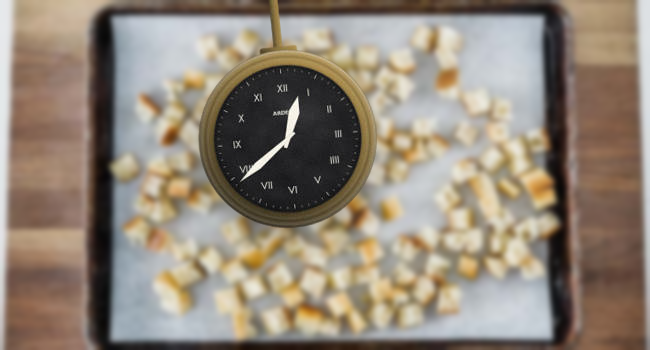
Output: 12h39
